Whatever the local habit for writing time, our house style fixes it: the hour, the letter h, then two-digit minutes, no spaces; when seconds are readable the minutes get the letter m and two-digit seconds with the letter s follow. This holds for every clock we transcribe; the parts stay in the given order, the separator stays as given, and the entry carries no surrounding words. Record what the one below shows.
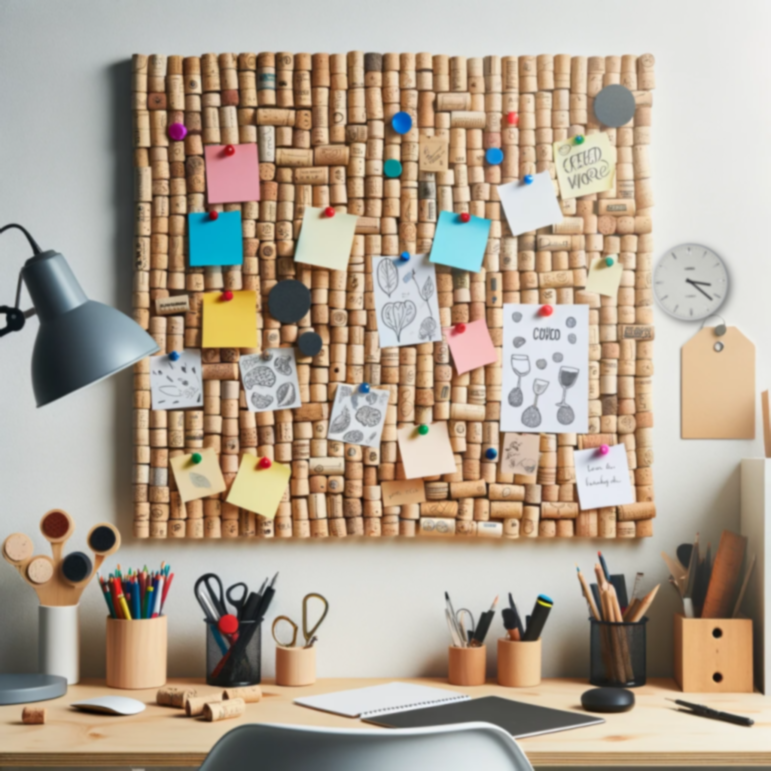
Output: 3h22
